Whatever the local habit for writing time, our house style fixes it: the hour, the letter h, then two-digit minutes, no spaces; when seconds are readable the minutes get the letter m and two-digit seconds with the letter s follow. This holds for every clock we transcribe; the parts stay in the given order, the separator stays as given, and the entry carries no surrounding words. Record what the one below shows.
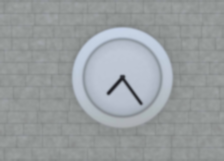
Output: 7h24
